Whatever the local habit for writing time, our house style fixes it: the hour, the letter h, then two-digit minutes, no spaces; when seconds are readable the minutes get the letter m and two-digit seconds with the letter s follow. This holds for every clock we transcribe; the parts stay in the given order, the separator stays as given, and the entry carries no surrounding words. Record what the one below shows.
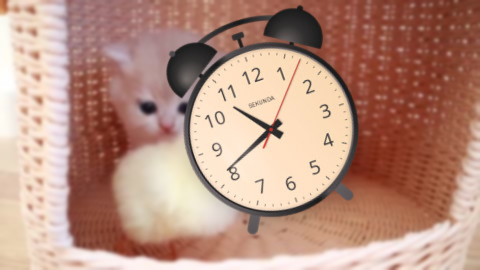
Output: 10h41m07s
